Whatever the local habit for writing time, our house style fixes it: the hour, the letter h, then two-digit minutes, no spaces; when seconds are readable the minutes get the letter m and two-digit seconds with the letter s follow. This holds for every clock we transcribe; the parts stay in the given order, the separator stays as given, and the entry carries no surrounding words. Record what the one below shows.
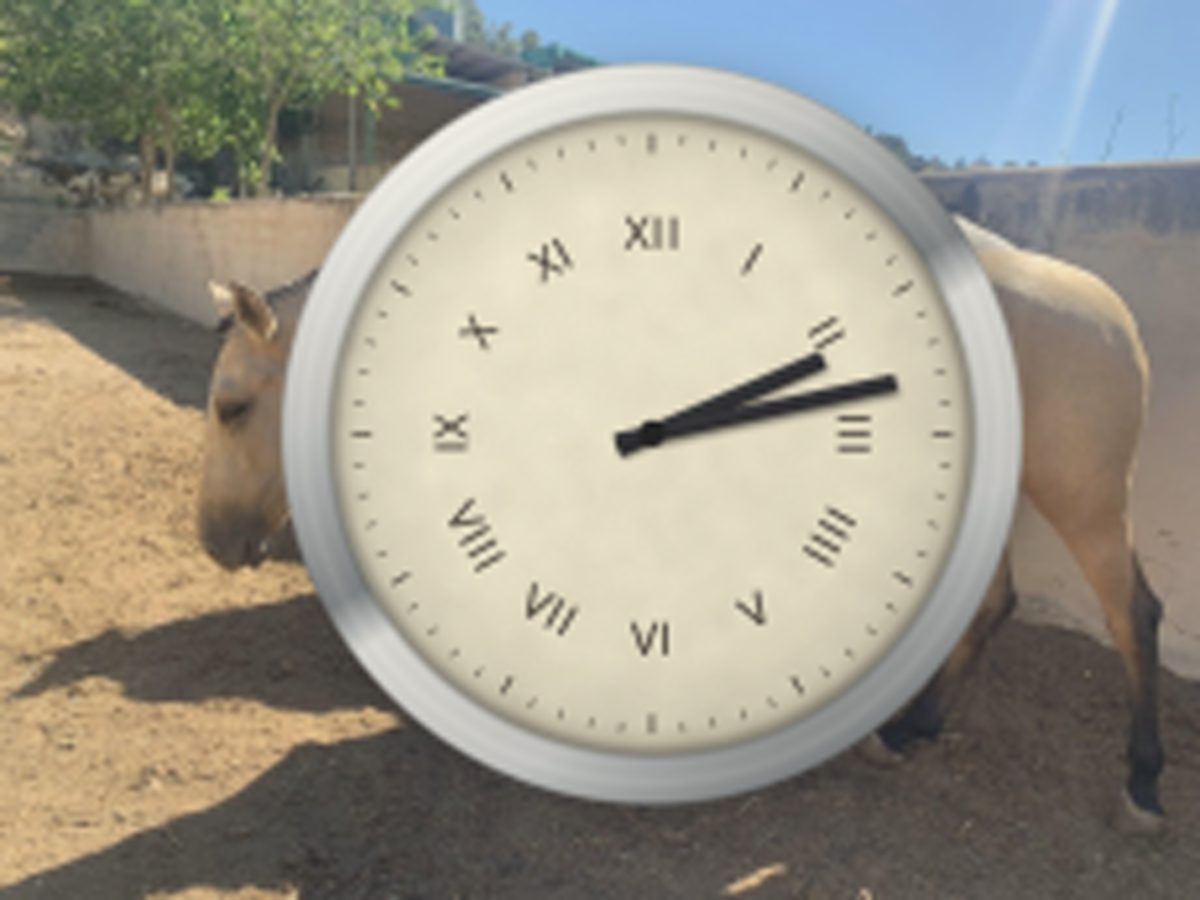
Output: 2h13
